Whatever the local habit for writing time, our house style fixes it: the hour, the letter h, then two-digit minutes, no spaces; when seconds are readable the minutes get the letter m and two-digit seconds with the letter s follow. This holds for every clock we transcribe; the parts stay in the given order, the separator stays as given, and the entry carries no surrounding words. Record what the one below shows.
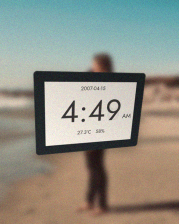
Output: 4h49
